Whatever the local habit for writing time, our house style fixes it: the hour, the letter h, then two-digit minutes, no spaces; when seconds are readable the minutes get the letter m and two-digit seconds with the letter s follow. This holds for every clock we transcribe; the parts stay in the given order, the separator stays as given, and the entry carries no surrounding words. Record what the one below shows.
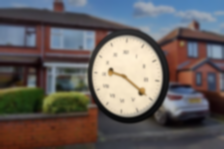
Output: 9h20
